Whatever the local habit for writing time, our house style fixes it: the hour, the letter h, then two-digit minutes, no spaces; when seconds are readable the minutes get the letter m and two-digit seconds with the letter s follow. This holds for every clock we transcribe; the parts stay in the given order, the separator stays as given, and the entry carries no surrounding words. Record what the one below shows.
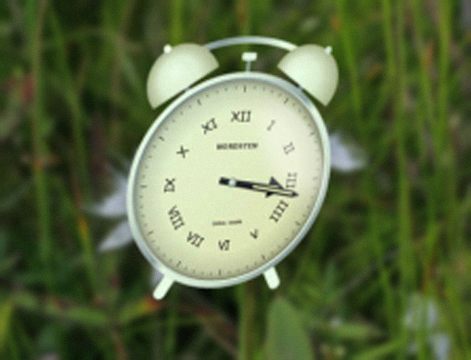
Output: 3h17
